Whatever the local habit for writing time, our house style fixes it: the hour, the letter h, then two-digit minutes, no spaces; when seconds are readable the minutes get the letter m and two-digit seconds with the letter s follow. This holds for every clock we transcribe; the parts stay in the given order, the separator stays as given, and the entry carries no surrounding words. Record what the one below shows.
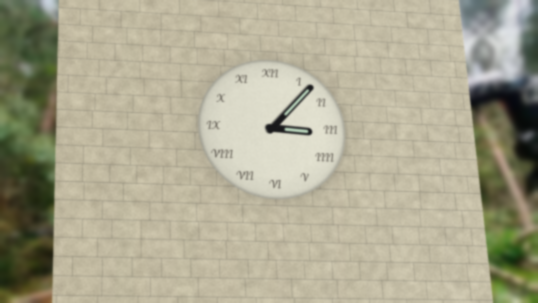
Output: 3h07
